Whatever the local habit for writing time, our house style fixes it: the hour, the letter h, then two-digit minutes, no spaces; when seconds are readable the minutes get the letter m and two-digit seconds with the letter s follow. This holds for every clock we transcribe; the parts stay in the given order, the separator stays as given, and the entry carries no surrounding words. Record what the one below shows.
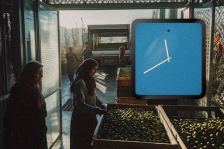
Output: 11h40
